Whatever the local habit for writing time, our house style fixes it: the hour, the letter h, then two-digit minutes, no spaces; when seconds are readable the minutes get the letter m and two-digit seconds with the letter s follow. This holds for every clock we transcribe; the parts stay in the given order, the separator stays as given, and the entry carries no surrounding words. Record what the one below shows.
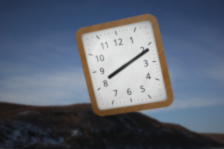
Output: 8h11
